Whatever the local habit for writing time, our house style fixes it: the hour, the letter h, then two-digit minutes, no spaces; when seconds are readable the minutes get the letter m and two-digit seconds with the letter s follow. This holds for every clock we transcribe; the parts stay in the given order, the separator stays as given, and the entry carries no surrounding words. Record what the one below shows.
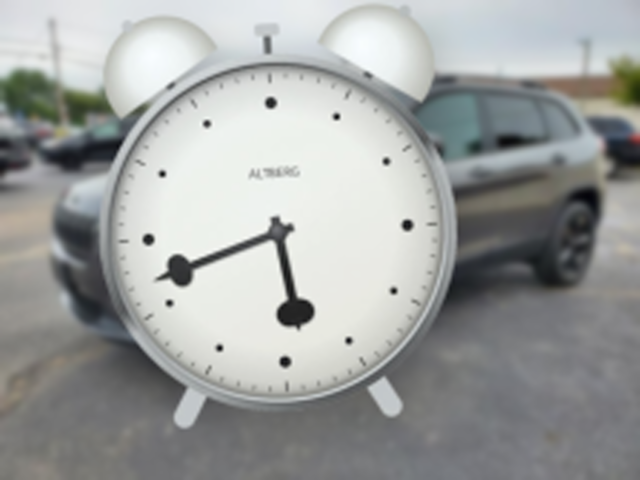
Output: 5h42
